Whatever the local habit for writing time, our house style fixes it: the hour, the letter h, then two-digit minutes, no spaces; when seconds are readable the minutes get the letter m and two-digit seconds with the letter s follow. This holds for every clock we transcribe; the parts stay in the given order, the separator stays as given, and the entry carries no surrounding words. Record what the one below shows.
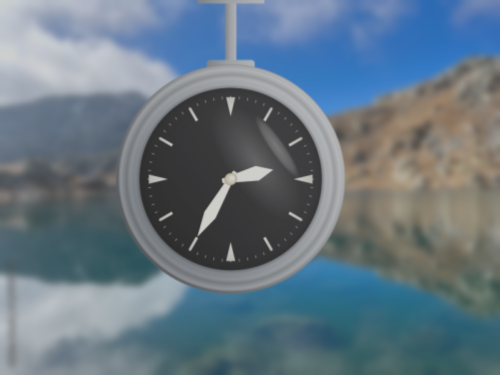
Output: 2h35
